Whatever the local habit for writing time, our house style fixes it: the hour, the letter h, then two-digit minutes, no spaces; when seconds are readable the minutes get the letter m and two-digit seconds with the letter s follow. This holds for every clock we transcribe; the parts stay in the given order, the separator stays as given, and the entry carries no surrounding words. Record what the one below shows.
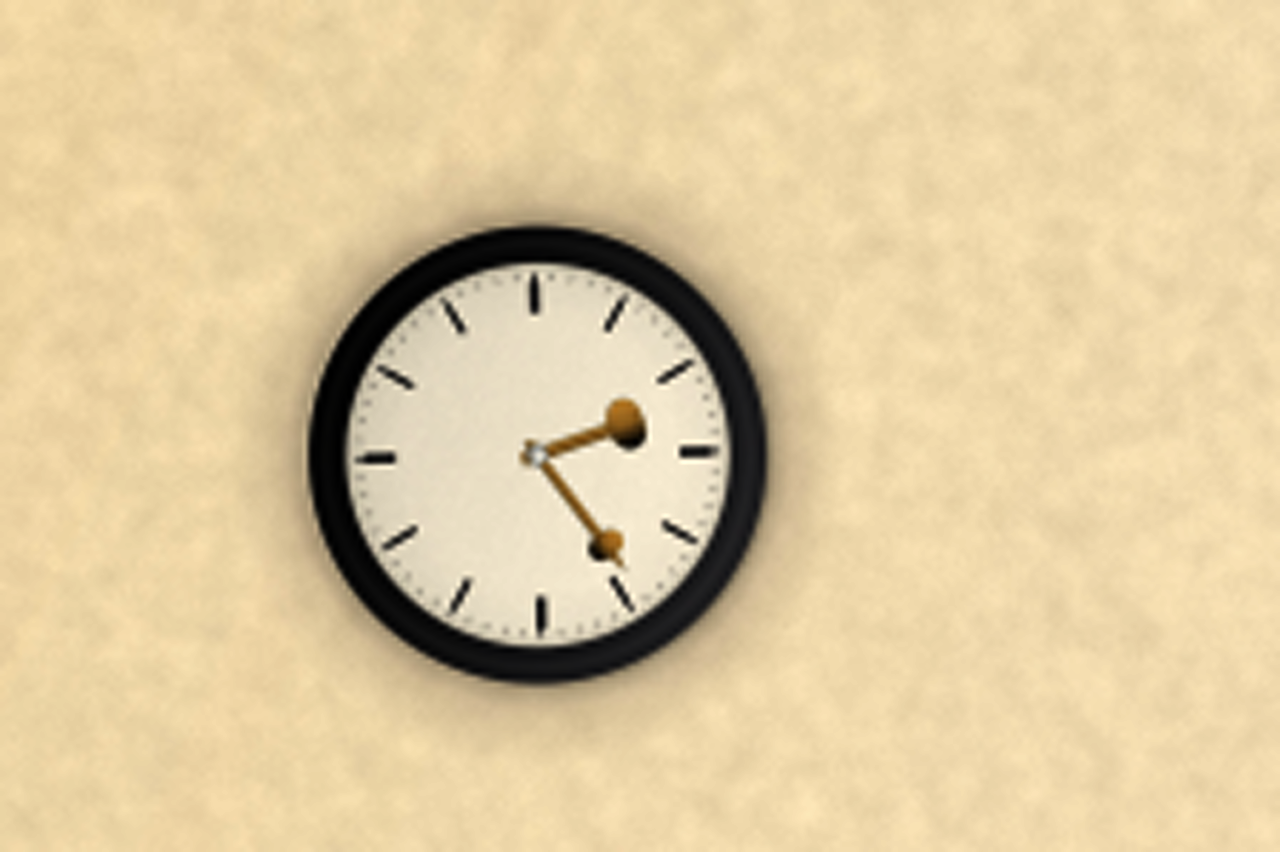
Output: 2h24
